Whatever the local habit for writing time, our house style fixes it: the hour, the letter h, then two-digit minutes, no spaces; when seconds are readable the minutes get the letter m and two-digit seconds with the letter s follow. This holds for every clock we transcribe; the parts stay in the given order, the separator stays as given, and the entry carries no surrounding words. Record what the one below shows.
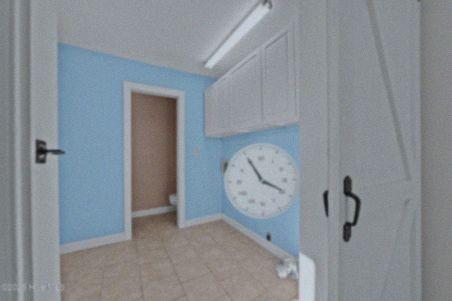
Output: 3h55
